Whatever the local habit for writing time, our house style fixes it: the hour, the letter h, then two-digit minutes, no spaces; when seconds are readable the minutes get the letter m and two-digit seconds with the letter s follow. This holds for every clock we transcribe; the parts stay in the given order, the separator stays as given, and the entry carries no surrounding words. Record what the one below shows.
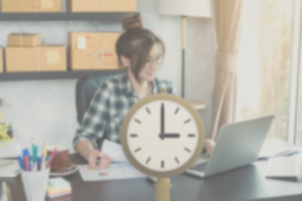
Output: 3h00
